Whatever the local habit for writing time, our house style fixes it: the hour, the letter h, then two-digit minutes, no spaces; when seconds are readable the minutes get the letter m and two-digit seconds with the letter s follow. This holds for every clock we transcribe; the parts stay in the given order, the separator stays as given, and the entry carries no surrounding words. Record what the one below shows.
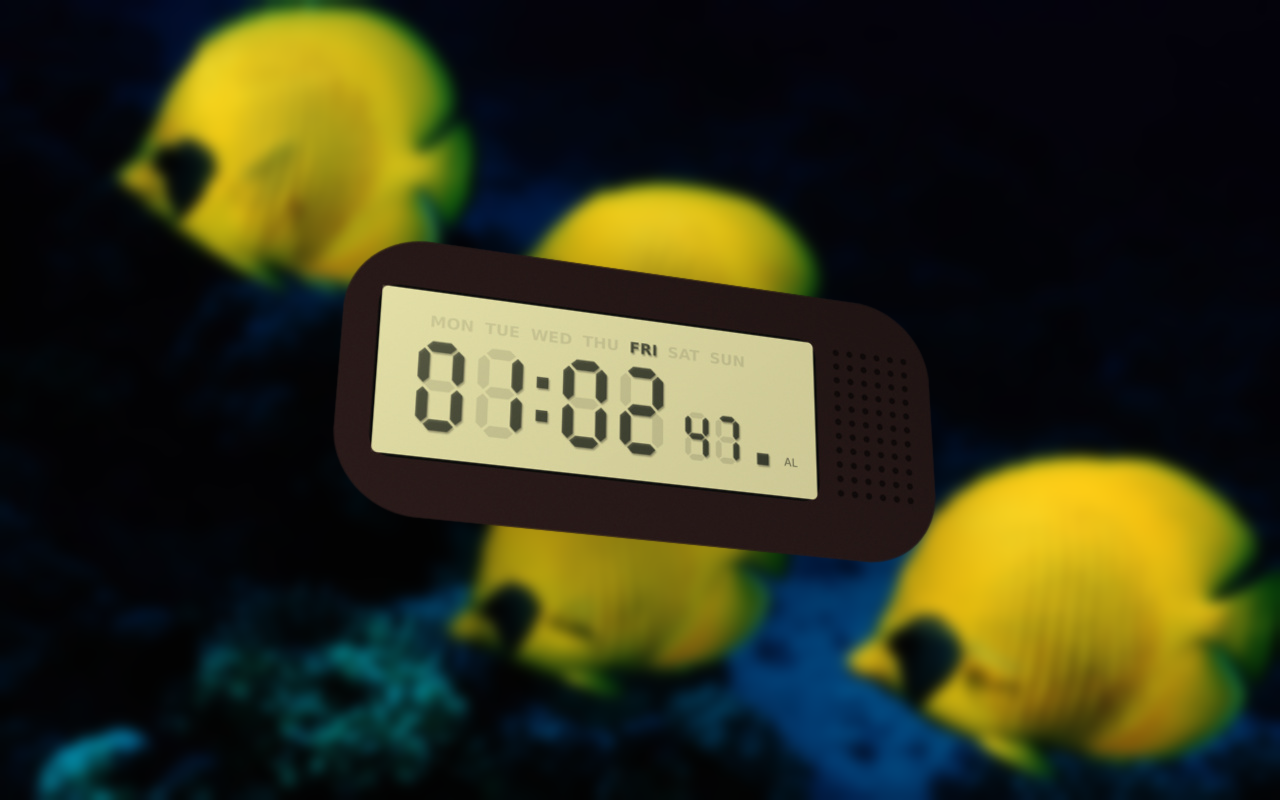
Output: 1h02m47s
